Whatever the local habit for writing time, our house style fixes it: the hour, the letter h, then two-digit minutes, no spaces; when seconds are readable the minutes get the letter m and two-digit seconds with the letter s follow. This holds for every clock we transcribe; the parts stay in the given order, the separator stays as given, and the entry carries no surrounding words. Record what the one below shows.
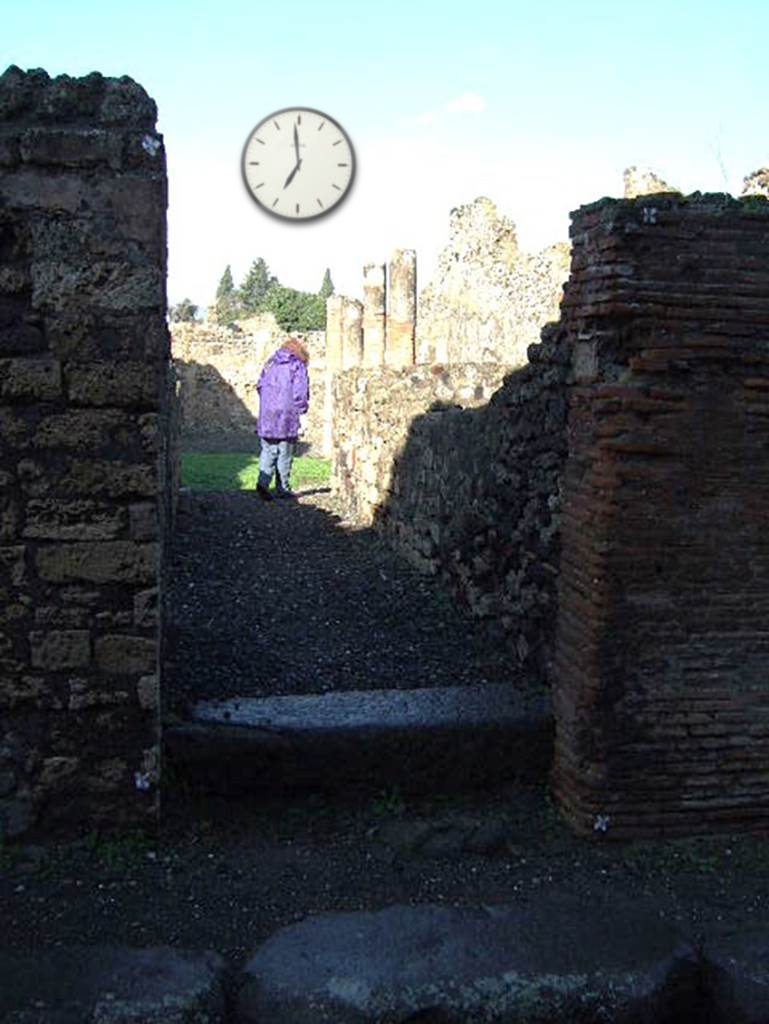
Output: 6h59
